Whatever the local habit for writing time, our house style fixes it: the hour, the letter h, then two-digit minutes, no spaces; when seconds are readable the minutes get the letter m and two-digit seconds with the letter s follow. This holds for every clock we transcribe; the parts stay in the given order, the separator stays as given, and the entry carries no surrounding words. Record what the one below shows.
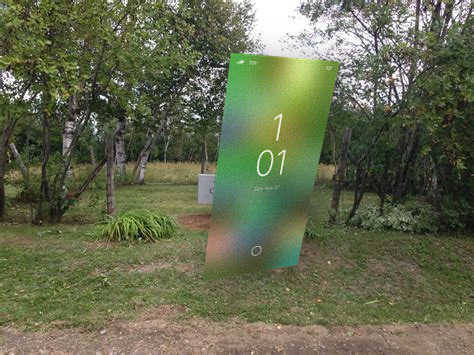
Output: 1h01
